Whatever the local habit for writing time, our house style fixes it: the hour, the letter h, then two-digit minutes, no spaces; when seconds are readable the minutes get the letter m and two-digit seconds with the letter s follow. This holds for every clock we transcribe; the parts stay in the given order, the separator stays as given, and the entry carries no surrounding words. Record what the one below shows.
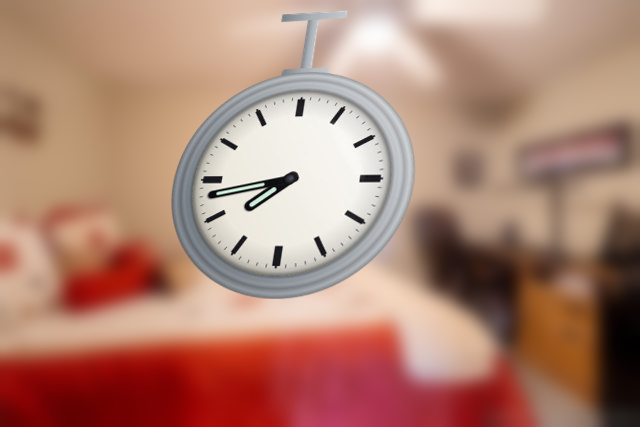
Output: 7h43
